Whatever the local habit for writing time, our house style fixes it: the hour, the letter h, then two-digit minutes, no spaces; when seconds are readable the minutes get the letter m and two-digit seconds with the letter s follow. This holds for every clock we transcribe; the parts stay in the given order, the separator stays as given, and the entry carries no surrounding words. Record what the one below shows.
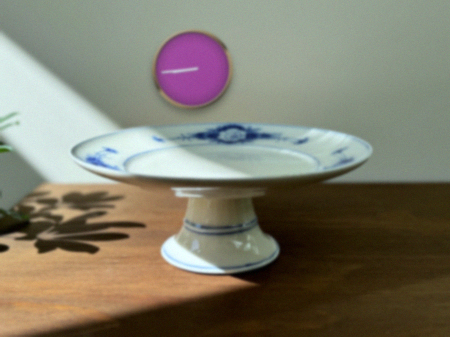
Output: 8h44
